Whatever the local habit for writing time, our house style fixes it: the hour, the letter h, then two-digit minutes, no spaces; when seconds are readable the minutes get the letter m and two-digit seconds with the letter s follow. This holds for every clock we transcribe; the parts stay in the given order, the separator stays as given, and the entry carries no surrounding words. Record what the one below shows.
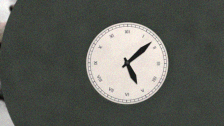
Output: 5h08
